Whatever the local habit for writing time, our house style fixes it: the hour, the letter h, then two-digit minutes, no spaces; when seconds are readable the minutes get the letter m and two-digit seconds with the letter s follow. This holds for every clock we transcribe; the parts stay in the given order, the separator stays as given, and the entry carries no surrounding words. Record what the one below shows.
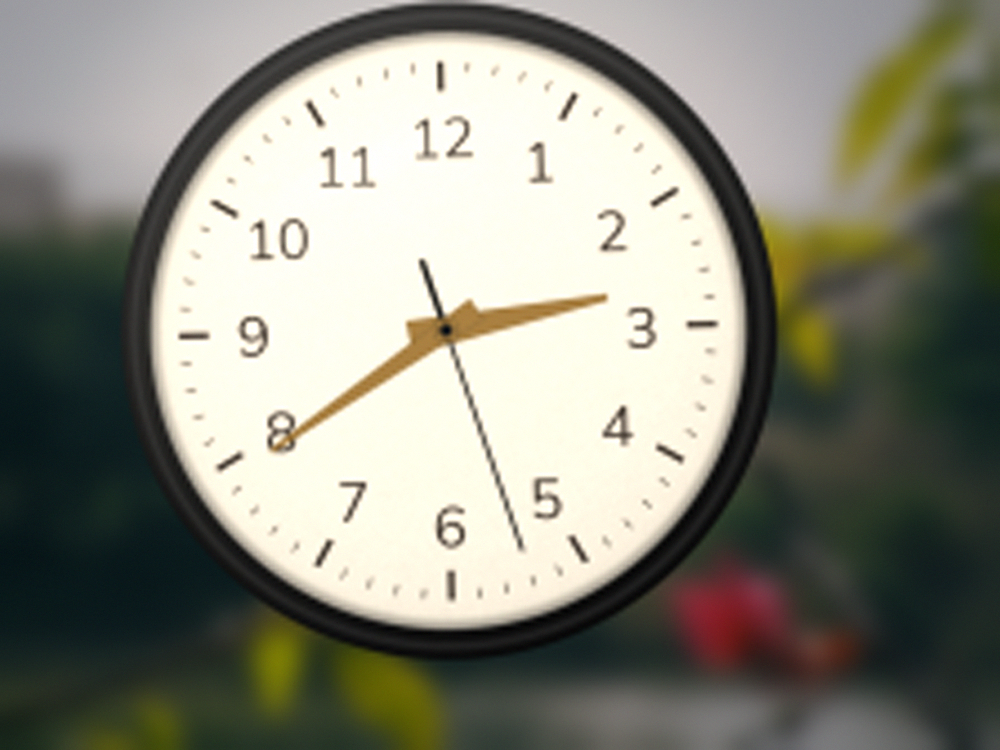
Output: 2h39m27s
